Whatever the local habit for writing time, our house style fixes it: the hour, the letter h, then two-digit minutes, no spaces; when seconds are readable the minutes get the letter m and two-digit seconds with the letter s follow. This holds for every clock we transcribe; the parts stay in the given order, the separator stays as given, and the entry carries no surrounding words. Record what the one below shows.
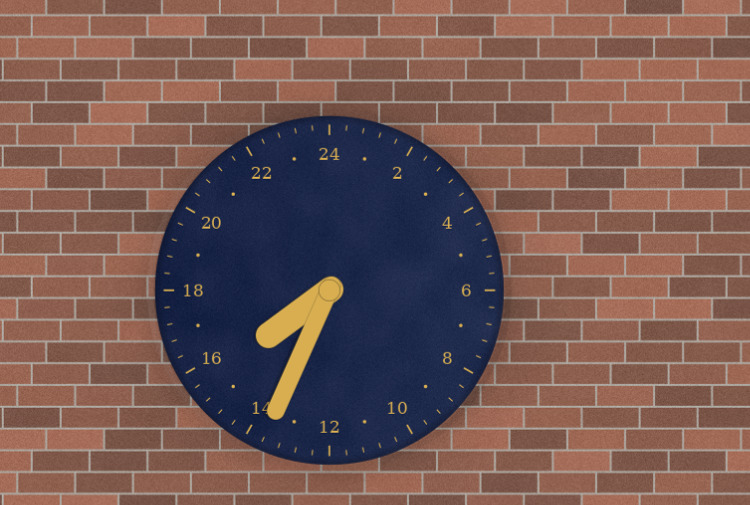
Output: 15h34
